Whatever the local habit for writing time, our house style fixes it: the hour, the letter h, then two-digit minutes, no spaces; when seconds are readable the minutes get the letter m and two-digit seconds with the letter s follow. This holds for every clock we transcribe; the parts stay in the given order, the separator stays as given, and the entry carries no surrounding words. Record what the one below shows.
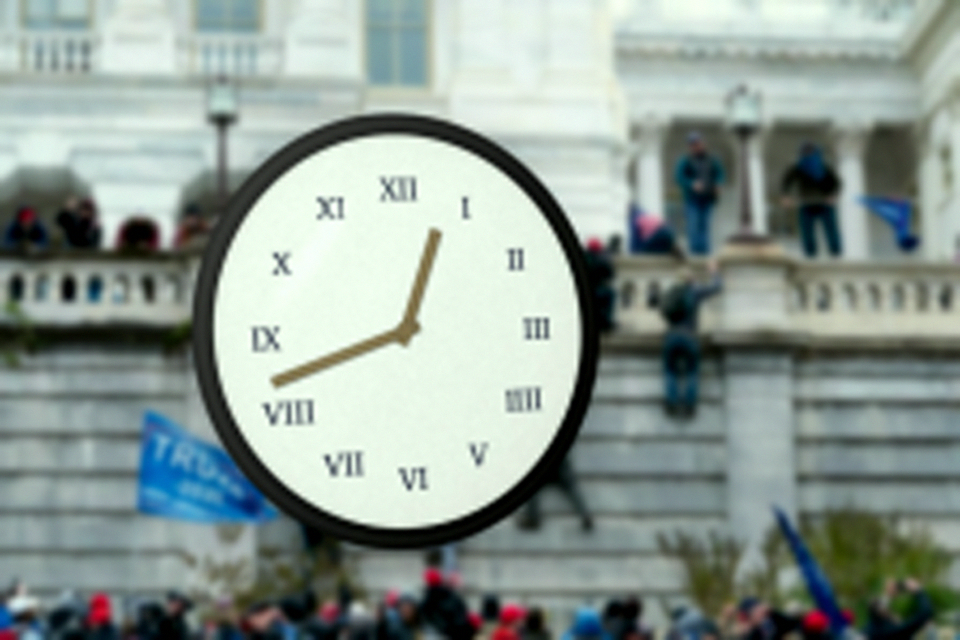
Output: 12h42
